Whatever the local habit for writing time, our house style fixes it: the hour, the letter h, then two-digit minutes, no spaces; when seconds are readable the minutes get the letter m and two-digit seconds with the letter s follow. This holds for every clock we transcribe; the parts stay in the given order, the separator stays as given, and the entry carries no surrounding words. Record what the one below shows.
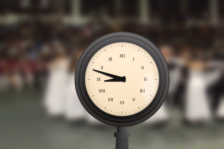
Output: 8h48
